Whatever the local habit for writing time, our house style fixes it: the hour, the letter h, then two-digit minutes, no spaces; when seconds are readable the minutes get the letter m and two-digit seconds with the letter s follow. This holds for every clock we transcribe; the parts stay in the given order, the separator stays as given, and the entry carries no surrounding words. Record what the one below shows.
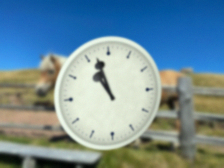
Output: 10h57
